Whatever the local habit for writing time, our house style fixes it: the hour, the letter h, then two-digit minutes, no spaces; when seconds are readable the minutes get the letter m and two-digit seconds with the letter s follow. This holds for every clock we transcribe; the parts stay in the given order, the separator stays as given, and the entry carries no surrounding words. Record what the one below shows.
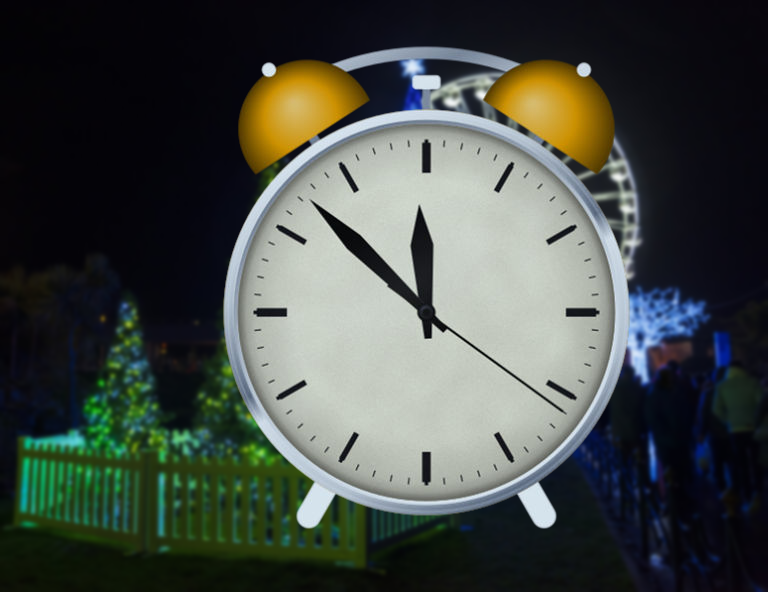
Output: 11h52m21s
